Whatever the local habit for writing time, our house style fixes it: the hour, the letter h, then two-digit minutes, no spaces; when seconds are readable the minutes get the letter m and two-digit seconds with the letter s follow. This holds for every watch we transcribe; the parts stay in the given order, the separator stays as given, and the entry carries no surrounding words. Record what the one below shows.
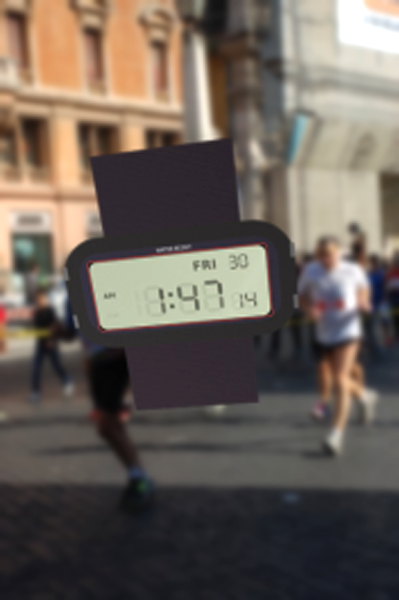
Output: 1h47m14s
